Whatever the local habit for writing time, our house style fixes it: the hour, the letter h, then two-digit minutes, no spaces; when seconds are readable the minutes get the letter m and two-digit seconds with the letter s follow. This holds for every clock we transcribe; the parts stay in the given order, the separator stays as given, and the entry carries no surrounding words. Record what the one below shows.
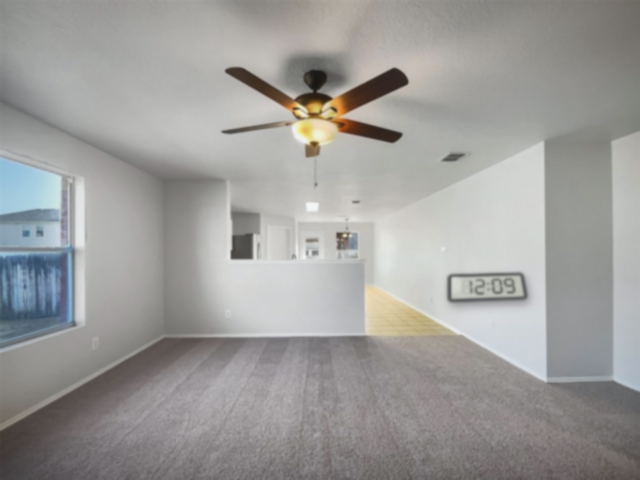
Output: 12h09
